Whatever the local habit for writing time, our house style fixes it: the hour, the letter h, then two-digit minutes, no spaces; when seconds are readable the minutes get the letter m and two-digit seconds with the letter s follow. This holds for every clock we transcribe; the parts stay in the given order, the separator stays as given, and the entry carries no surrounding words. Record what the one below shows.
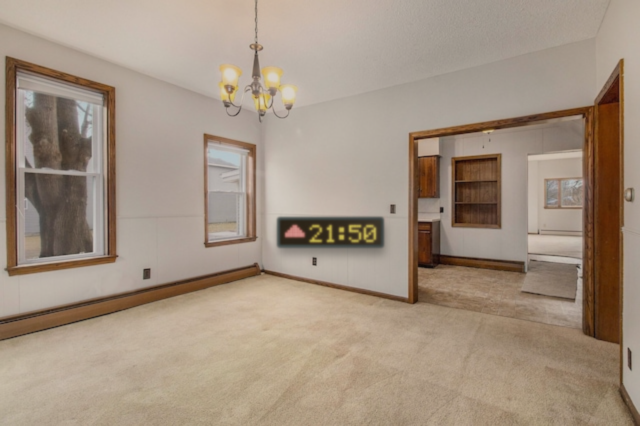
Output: 21h50
